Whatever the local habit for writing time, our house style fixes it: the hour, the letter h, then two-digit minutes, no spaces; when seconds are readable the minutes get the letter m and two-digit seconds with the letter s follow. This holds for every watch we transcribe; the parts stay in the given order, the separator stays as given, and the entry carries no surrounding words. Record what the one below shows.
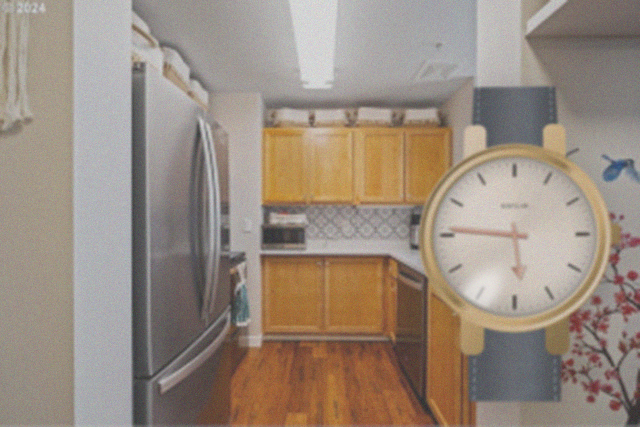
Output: 5h46
